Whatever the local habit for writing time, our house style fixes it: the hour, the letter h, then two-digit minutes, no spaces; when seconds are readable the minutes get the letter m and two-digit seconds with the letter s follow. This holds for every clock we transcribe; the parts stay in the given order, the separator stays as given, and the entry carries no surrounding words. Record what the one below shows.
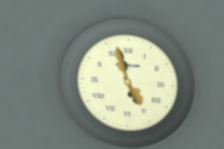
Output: 4h57
